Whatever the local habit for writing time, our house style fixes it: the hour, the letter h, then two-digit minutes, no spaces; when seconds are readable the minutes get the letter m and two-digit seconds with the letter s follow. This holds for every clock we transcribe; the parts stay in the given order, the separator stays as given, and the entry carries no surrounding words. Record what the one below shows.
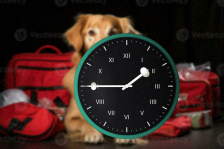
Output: 1h45
